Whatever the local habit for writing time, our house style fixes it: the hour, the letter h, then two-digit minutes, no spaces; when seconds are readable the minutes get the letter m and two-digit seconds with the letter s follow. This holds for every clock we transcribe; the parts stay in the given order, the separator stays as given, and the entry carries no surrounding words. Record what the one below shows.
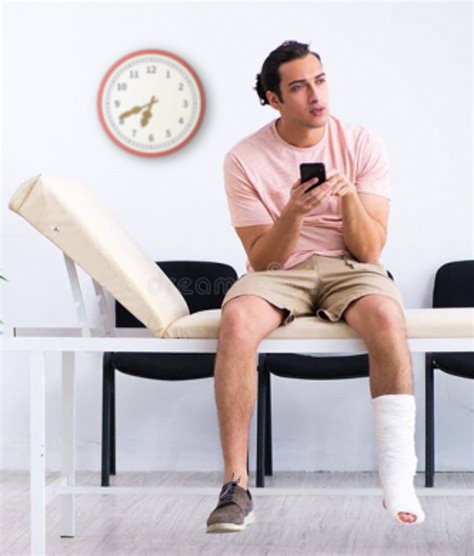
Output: 6h41
